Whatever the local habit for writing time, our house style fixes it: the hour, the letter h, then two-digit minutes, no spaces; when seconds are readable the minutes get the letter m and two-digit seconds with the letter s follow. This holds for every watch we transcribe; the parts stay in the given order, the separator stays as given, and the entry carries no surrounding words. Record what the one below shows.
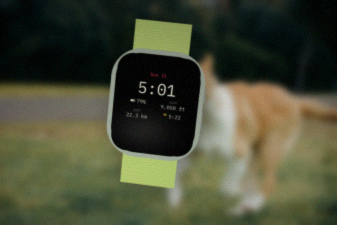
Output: 5h01
